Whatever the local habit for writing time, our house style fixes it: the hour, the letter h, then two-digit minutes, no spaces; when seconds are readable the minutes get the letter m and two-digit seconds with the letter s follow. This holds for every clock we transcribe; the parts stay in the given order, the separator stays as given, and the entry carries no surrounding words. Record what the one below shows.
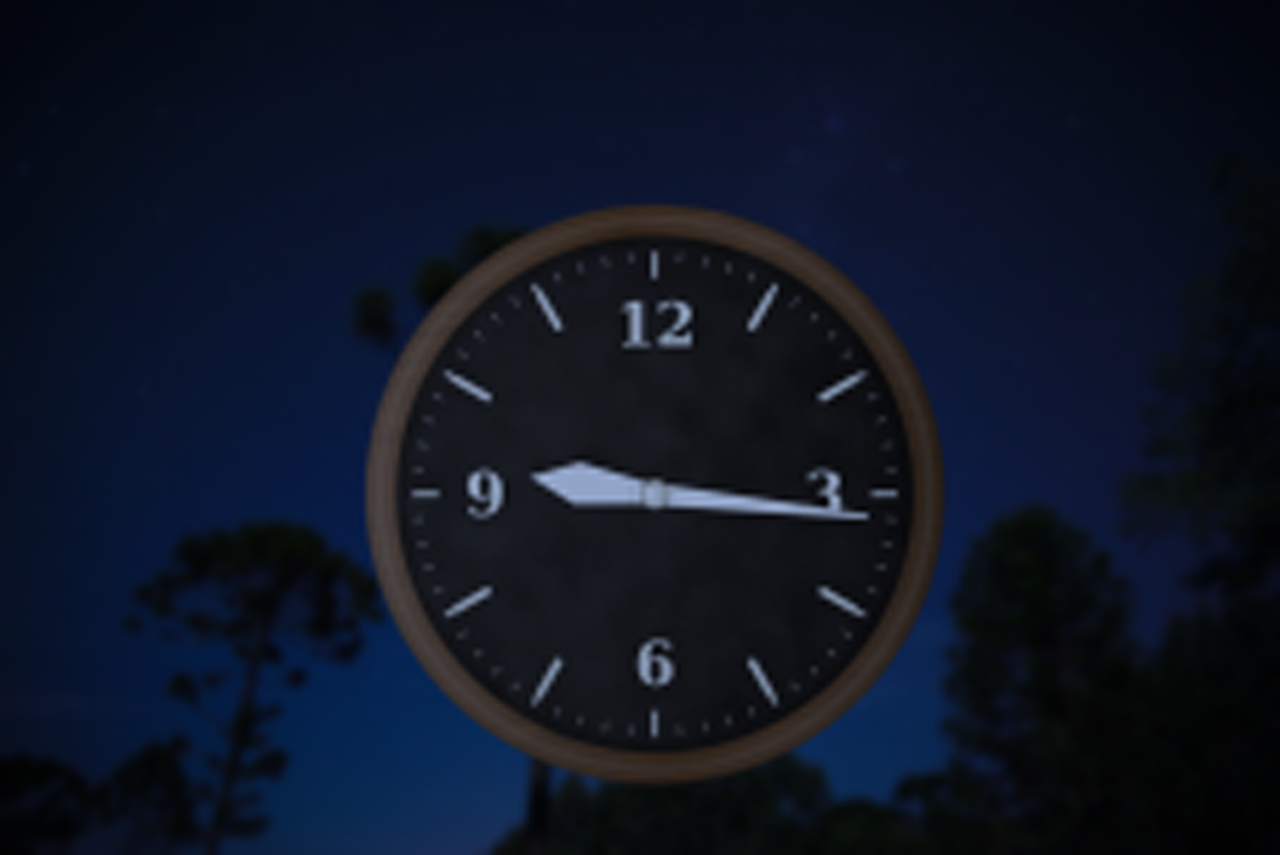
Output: 9h16
